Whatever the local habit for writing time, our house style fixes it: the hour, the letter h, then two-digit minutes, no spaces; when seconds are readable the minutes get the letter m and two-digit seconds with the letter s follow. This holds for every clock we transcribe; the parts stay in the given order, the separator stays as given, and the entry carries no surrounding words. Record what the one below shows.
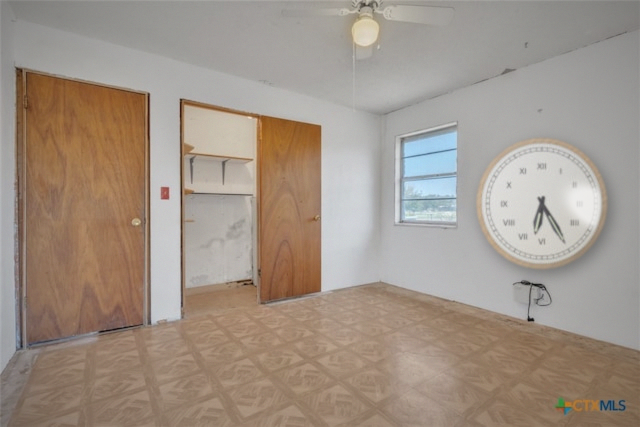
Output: 6h25
